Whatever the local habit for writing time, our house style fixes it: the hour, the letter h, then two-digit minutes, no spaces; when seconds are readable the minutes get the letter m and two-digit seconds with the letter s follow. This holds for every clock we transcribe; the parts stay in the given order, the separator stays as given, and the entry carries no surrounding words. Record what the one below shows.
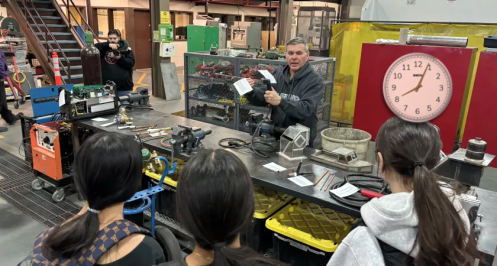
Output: 8h04
